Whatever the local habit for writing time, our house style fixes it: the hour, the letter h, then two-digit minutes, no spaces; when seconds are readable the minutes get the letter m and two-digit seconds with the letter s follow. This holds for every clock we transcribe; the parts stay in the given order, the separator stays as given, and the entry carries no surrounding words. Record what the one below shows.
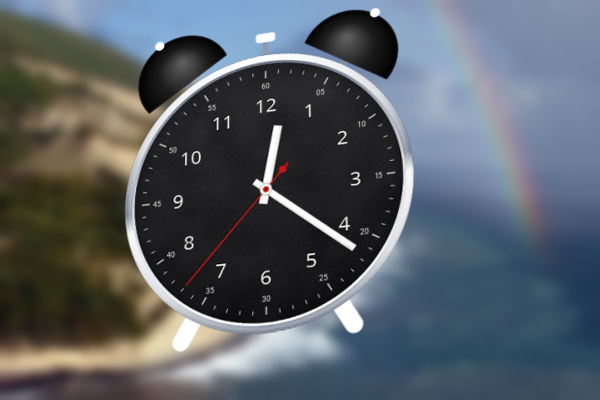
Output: 12h21m37s
